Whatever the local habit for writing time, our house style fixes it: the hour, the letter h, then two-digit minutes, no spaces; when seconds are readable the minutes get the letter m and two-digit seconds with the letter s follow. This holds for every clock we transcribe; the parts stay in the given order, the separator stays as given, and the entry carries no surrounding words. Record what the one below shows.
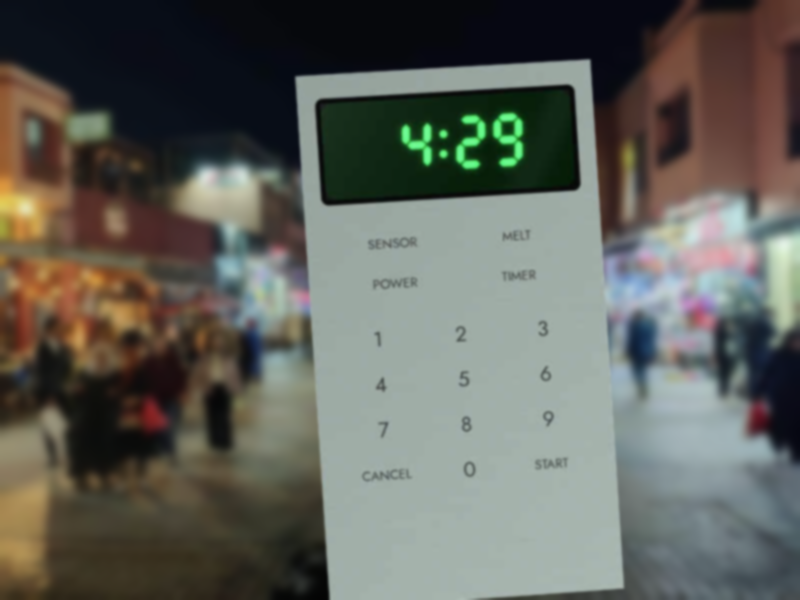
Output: 4h29
